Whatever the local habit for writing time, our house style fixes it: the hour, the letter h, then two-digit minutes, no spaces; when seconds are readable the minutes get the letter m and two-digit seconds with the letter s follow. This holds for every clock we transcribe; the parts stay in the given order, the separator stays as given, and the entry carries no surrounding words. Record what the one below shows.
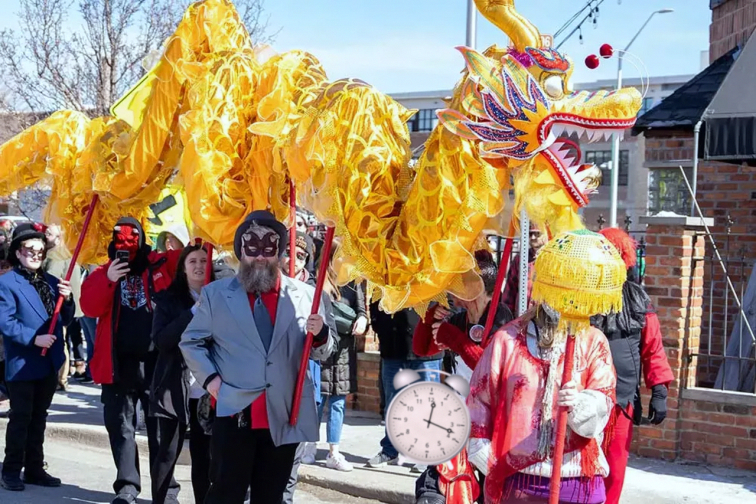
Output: 12h18
